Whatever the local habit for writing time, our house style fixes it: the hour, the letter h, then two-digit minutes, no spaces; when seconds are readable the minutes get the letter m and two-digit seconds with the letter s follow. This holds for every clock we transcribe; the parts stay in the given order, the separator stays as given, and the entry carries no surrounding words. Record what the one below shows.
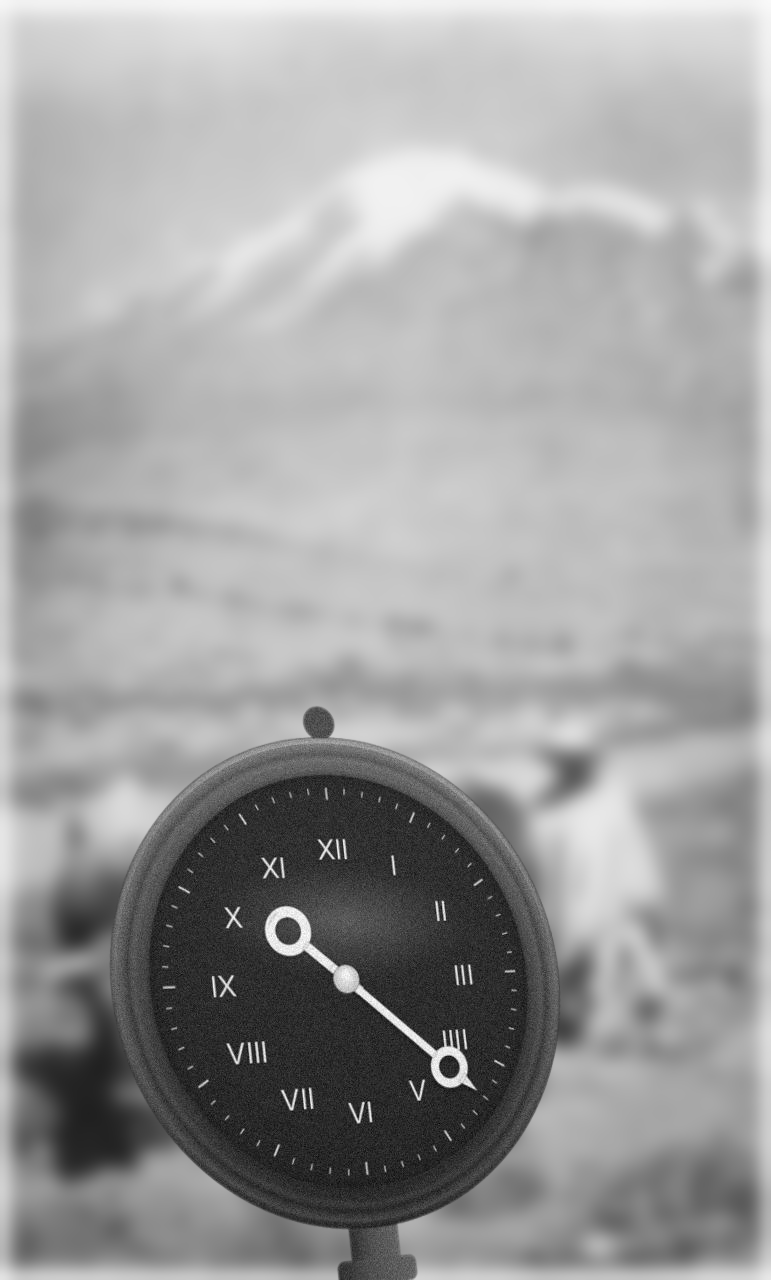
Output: 10h22
